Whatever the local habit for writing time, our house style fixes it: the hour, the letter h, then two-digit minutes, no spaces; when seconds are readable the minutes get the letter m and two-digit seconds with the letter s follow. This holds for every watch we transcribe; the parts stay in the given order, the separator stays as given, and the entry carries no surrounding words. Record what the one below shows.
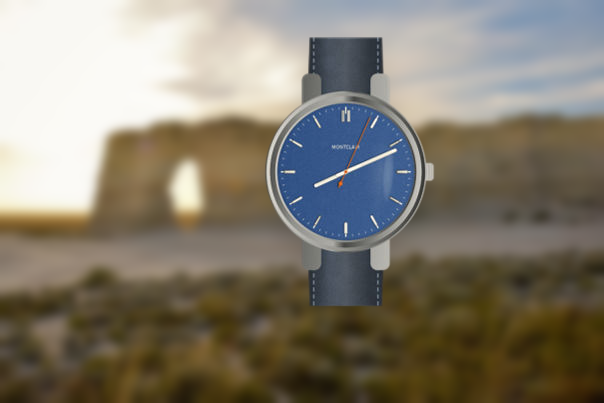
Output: 8h11m04s
